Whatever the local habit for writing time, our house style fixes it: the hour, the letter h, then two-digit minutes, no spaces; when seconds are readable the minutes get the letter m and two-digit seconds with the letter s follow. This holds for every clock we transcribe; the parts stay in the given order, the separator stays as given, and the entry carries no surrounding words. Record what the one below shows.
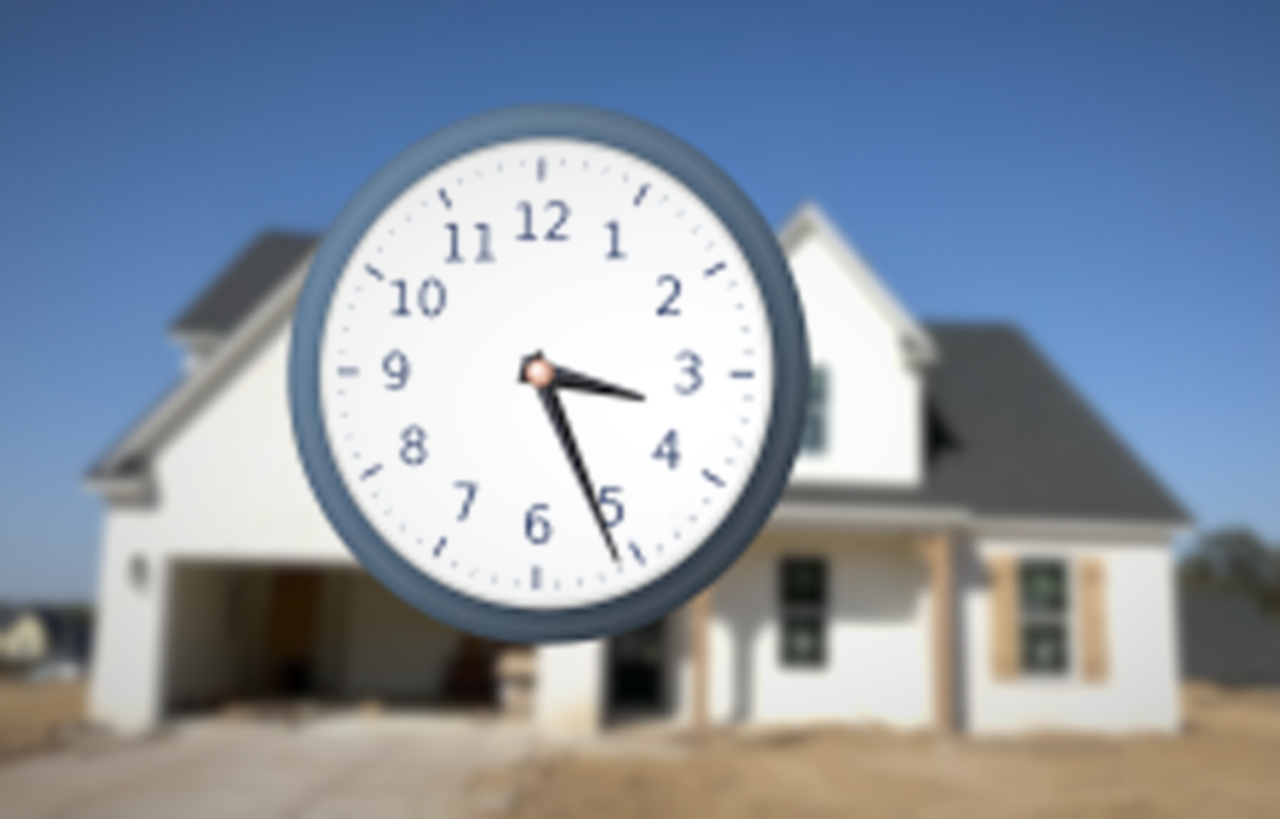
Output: 3h26
